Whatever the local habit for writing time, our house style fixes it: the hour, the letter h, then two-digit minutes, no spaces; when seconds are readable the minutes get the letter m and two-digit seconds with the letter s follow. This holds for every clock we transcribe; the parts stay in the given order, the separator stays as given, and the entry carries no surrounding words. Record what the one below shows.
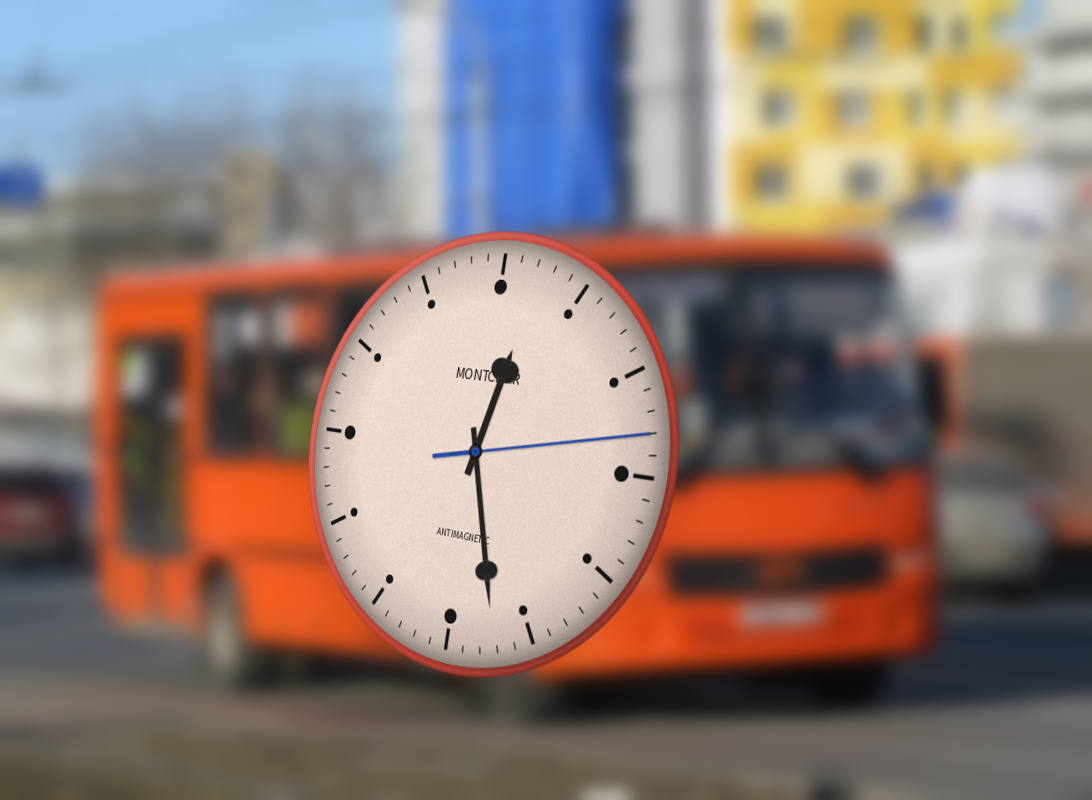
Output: 12h27m13s
